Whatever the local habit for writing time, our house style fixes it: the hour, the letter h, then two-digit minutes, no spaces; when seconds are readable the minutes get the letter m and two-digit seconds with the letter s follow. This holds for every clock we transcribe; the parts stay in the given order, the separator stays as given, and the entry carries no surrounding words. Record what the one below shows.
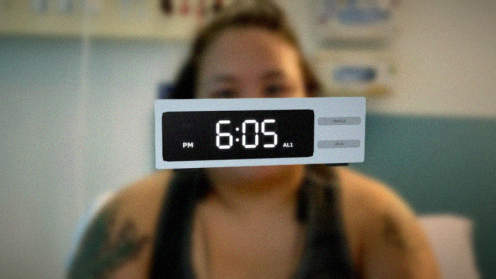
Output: 6h05
